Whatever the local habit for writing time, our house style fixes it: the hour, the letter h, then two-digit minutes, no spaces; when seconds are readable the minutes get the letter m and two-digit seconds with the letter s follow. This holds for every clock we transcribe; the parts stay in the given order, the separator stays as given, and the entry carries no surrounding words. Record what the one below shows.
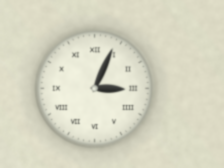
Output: 3h04
